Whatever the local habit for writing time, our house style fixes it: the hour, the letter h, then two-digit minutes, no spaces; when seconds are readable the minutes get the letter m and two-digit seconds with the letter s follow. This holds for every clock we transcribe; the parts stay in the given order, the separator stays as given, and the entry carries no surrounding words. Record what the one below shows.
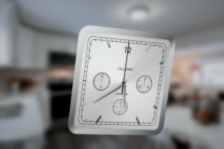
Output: 5h39
